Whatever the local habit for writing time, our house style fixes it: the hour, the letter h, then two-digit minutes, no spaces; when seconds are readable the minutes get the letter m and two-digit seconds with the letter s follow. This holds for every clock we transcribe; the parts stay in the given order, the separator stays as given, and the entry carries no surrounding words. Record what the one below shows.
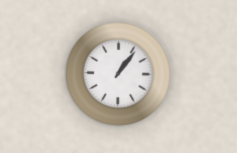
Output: 1h06
